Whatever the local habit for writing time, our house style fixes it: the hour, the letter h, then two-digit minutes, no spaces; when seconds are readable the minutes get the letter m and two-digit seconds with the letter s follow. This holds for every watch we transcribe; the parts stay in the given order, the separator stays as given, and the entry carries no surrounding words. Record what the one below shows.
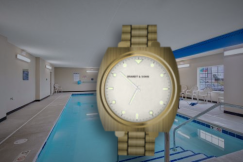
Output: 6h52
